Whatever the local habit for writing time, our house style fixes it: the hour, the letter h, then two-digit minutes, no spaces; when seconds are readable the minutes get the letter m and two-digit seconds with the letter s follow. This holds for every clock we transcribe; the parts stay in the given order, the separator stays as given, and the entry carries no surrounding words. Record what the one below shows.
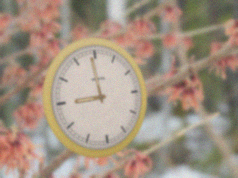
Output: 8h59
